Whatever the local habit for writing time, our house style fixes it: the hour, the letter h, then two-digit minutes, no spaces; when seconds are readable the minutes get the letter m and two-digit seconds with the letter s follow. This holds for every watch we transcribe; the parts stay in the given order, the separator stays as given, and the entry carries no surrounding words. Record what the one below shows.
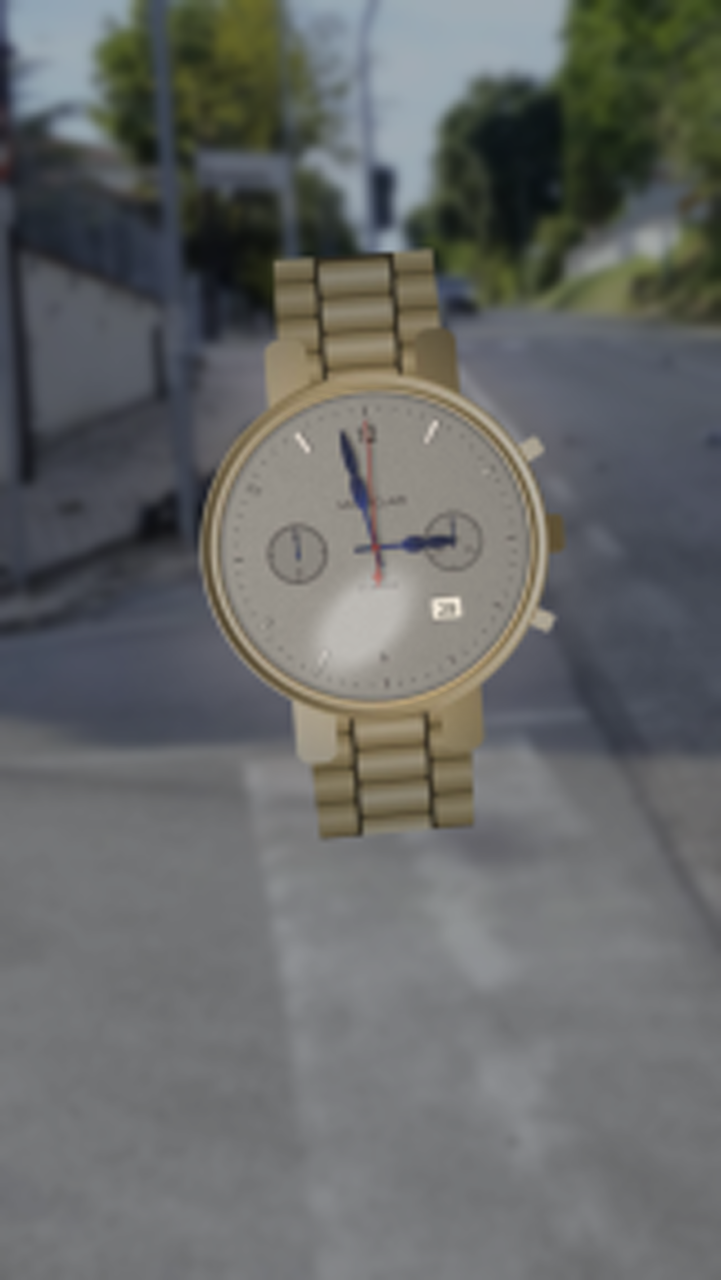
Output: 2h58
